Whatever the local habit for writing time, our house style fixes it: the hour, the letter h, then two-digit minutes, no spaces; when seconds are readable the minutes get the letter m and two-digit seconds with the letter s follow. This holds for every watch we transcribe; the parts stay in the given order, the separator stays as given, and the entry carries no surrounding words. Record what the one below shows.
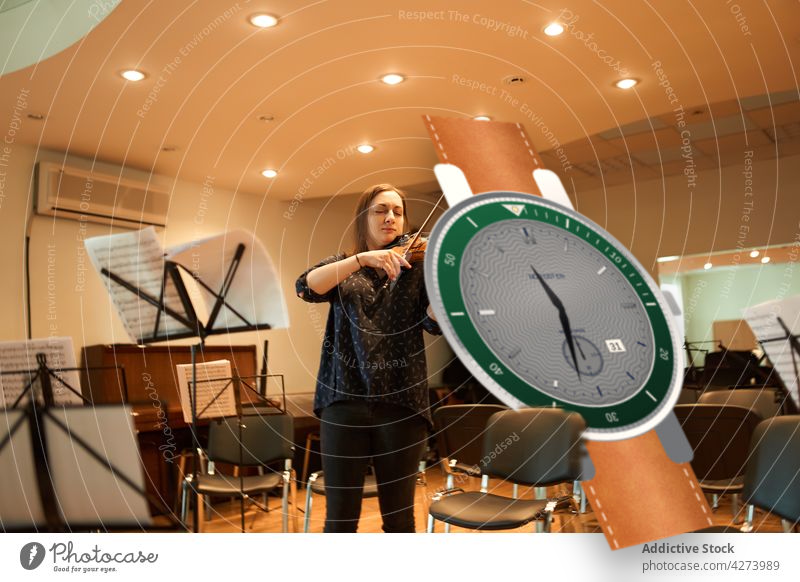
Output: 11h32
